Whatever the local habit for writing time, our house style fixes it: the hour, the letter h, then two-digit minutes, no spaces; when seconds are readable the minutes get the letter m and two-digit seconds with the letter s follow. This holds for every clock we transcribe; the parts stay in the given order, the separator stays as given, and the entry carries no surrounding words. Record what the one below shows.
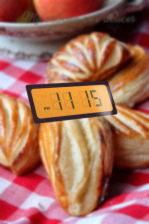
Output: 11h15
